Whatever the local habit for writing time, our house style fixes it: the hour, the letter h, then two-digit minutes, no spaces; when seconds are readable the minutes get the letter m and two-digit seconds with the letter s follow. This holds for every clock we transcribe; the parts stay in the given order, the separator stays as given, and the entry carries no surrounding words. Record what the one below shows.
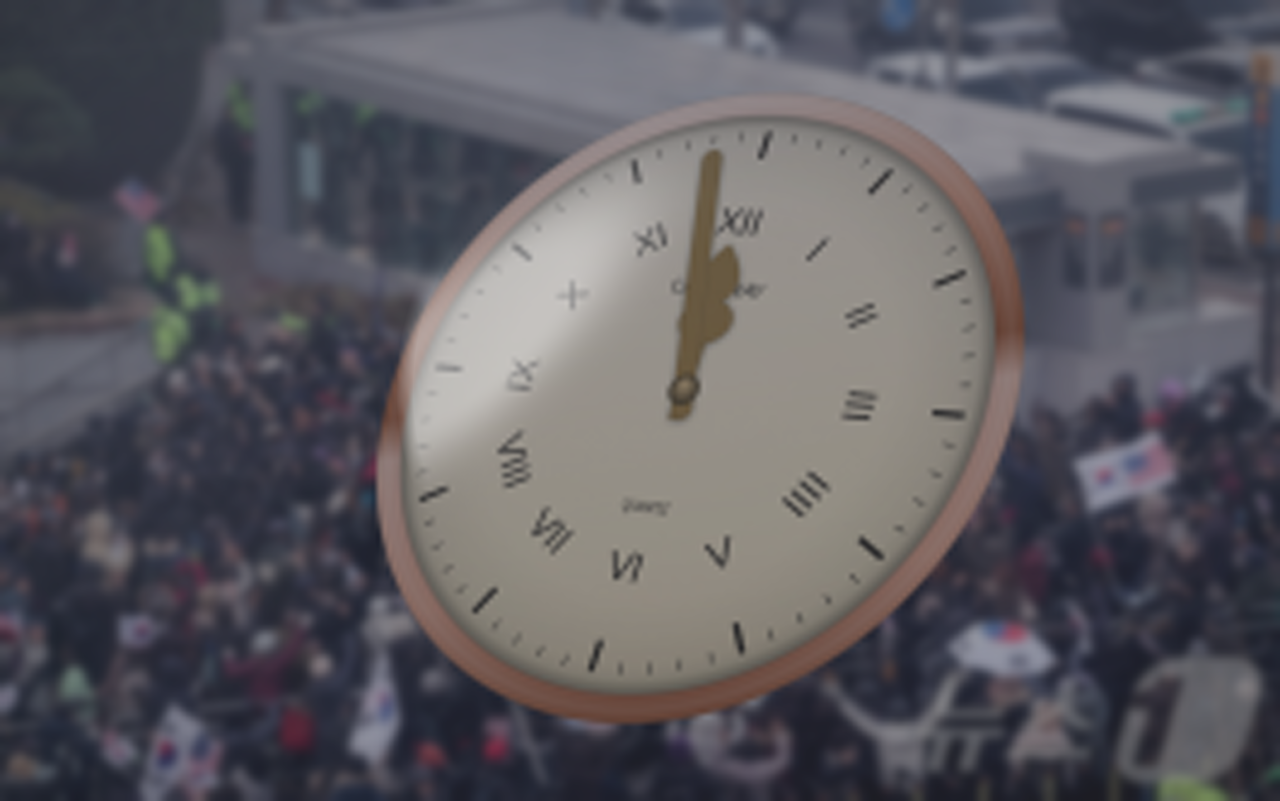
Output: 11h58
